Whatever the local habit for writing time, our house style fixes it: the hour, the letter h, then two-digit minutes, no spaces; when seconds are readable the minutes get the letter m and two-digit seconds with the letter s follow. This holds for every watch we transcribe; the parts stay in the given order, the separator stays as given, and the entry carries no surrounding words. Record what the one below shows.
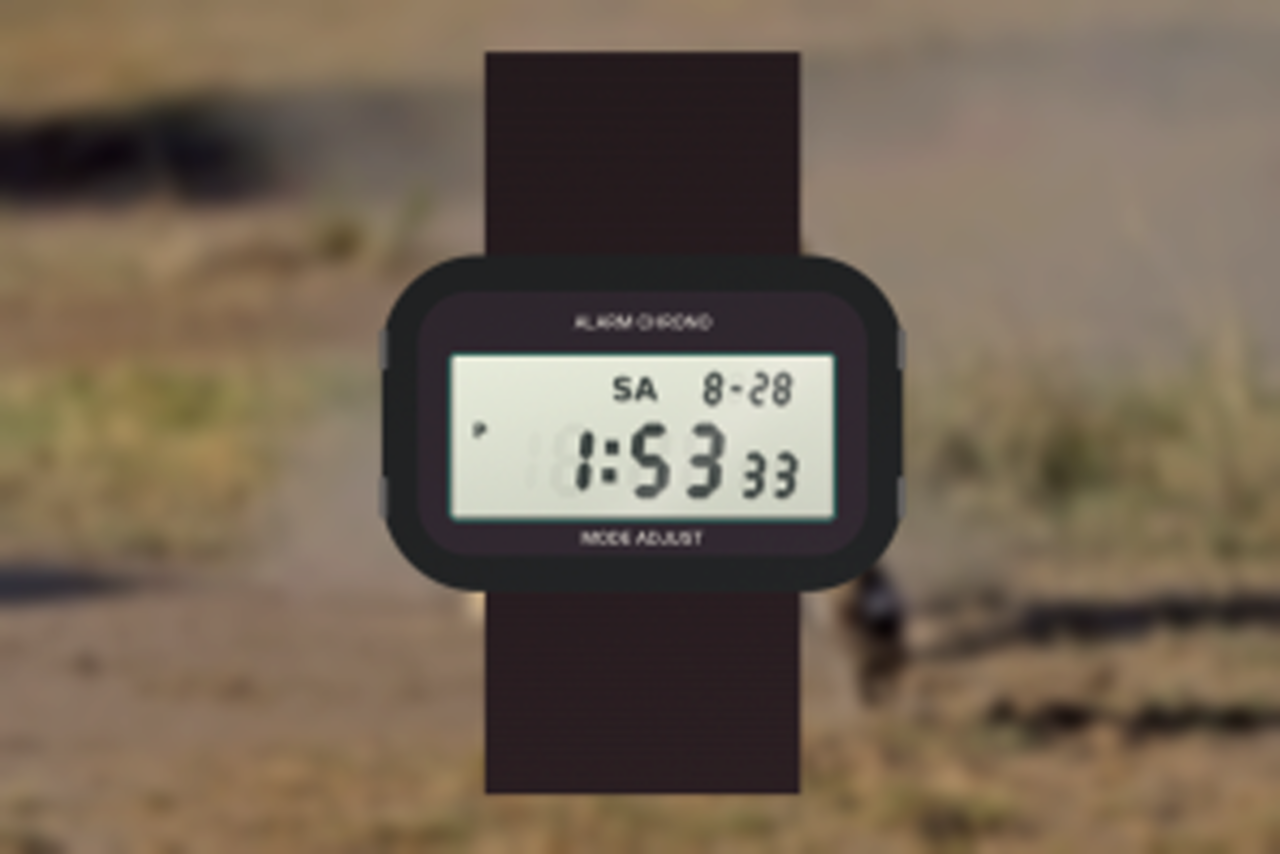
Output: 1h53m33s
